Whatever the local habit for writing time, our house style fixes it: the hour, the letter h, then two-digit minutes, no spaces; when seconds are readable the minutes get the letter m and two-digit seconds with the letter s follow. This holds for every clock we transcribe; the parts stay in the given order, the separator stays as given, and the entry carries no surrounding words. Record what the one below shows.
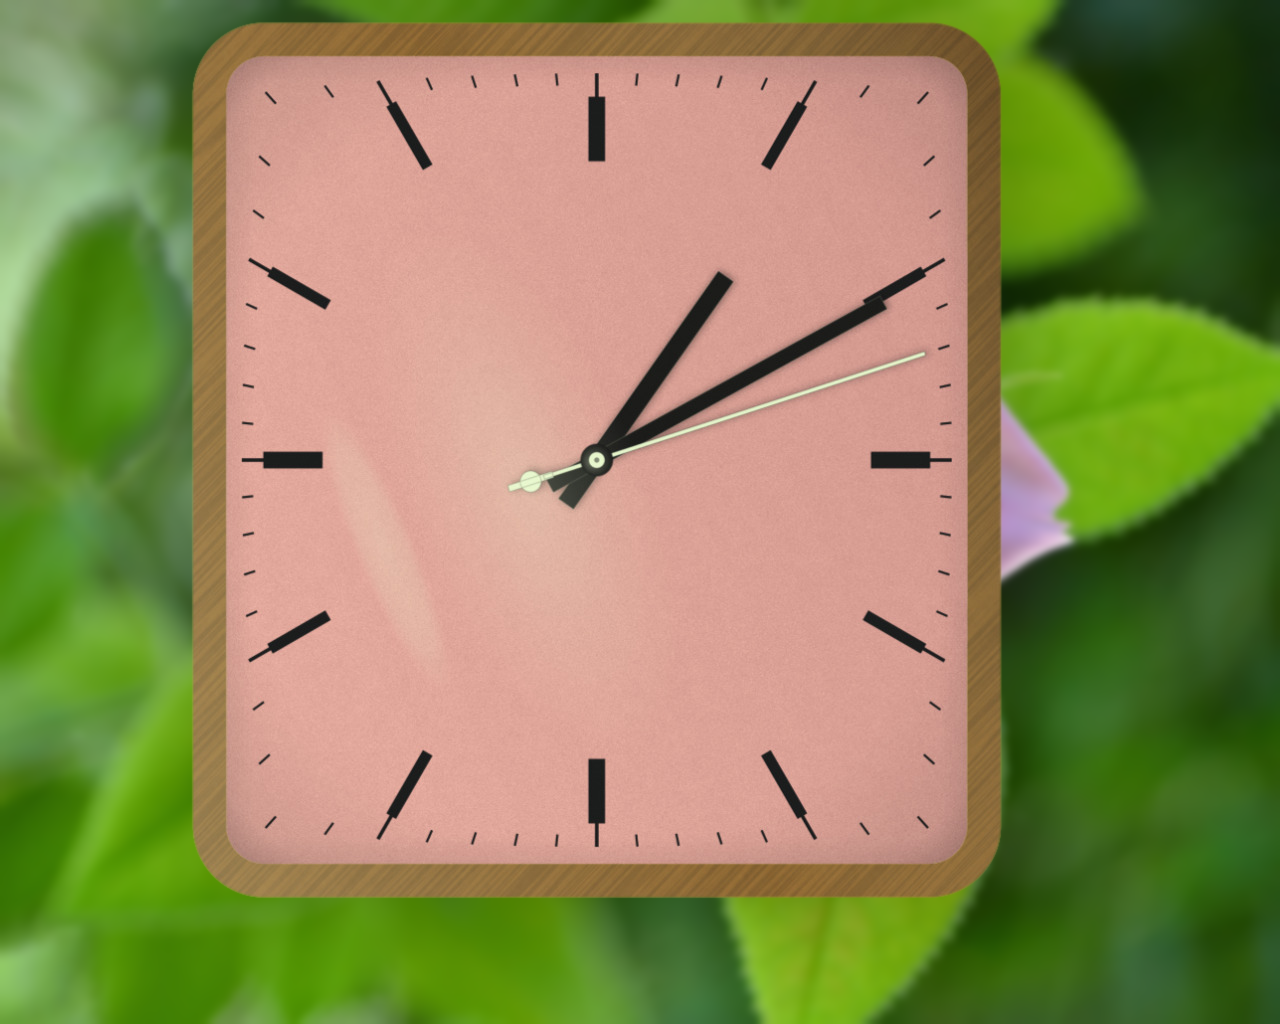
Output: 1h10m12s
